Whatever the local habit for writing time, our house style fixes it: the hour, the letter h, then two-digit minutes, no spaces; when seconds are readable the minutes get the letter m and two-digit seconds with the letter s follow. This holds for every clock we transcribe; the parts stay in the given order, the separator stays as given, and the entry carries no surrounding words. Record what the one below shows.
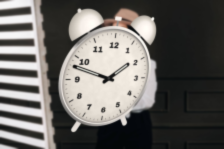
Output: 1h48
